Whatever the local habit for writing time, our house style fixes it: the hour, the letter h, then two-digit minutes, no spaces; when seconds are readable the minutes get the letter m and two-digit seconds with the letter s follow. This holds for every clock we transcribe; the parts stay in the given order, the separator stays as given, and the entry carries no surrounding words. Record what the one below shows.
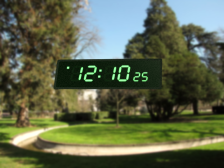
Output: 12h10m25s
